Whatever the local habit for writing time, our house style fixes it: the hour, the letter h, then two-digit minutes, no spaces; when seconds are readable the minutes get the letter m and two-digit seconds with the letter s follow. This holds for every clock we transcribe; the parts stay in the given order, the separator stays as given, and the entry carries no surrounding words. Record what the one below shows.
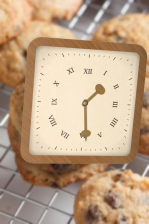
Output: 1h29
